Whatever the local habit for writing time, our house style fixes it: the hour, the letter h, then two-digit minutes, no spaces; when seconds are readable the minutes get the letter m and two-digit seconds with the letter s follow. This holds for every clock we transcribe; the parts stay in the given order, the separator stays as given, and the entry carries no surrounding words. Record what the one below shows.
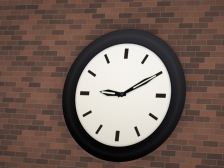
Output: 9h10
